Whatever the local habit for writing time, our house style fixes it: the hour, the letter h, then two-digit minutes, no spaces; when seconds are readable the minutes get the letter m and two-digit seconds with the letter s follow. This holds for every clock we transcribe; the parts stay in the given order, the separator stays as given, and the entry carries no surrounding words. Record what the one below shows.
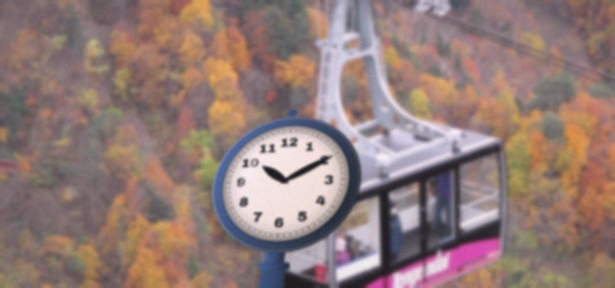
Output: 10h10
